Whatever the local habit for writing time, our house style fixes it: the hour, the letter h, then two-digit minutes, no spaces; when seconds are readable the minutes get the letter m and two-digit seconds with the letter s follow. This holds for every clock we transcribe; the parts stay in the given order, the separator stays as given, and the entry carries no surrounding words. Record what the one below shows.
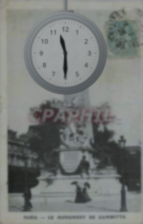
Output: 11h30
